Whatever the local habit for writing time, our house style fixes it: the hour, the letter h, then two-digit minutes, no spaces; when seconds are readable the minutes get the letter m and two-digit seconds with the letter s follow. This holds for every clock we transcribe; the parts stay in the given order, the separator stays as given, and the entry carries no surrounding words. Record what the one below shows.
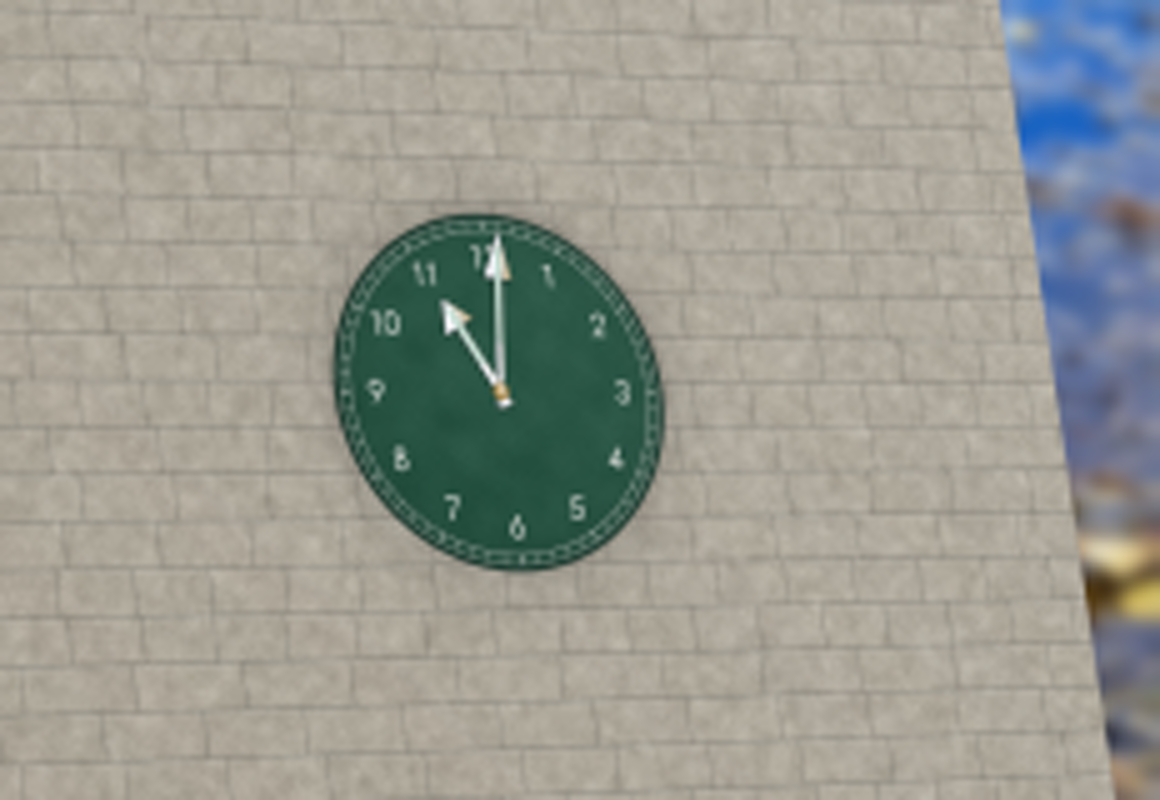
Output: 11h01
